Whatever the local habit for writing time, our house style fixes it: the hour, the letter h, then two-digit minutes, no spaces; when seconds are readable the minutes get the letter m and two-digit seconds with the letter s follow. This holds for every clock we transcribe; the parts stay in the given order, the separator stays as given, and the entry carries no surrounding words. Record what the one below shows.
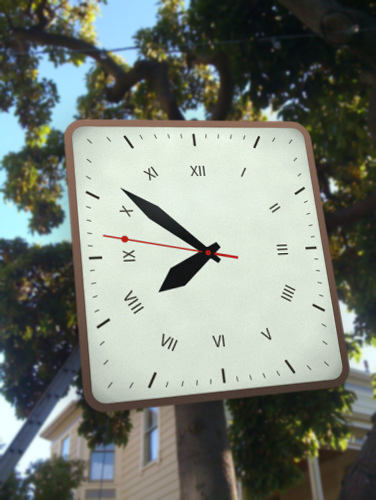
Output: 7h51m47s
